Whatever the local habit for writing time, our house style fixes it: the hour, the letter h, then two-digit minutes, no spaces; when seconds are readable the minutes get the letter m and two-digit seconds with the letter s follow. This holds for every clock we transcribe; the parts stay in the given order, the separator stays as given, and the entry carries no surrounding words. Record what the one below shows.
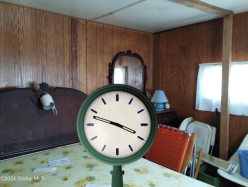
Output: 3h48
